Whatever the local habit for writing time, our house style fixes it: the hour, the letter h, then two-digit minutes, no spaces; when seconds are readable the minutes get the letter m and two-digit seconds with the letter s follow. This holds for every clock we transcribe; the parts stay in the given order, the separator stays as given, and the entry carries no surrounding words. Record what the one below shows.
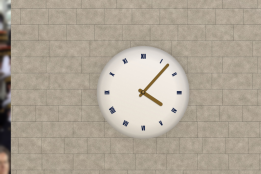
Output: 4h07
